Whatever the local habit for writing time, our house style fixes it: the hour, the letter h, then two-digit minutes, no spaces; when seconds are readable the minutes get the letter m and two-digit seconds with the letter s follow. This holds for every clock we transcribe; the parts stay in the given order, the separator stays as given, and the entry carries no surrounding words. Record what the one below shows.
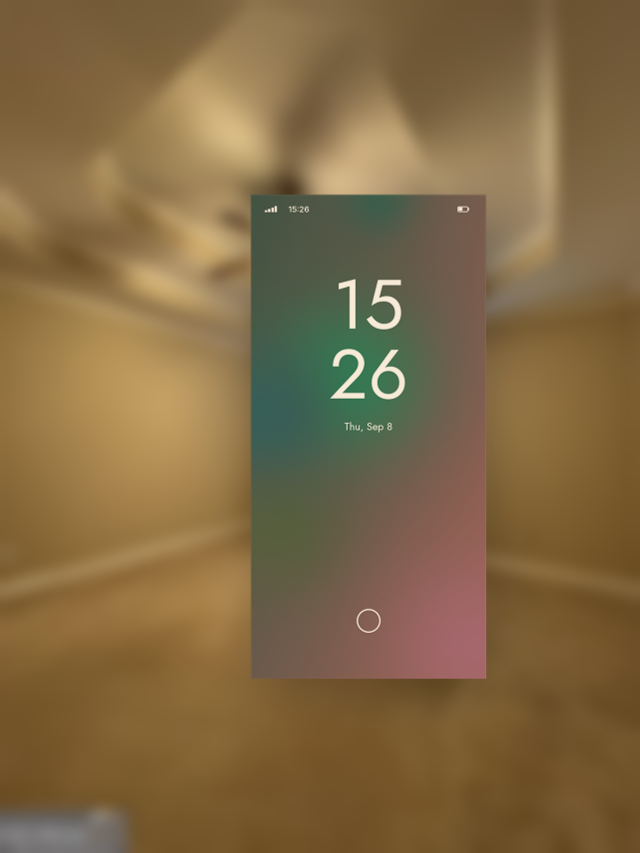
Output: 15h26
